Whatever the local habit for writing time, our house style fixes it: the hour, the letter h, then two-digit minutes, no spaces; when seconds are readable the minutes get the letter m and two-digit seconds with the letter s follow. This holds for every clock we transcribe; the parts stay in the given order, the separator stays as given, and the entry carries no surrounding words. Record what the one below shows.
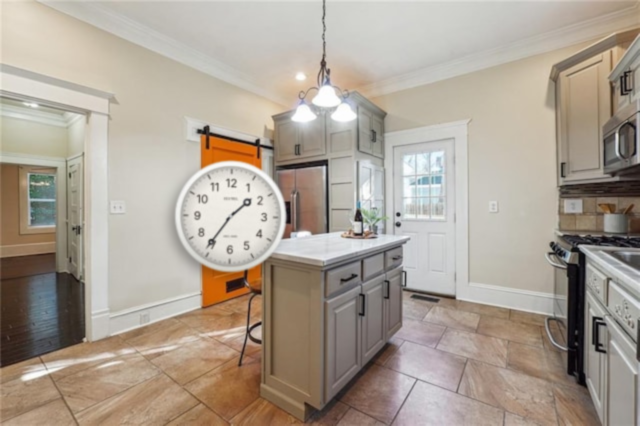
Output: 1h36
